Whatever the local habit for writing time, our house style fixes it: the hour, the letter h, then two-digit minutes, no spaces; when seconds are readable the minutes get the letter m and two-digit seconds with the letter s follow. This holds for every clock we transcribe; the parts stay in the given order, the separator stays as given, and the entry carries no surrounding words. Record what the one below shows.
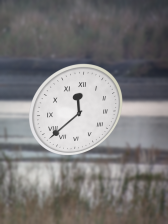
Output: 11h38
